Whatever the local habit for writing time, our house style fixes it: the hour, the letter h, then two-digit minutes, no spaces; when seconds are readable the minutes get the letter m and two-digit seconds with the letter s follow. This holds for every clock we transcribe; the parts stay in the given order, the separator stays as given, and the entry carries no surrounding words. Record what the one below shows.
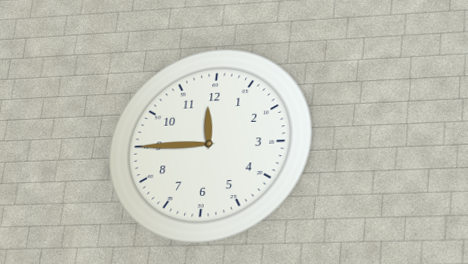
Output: 11h45
